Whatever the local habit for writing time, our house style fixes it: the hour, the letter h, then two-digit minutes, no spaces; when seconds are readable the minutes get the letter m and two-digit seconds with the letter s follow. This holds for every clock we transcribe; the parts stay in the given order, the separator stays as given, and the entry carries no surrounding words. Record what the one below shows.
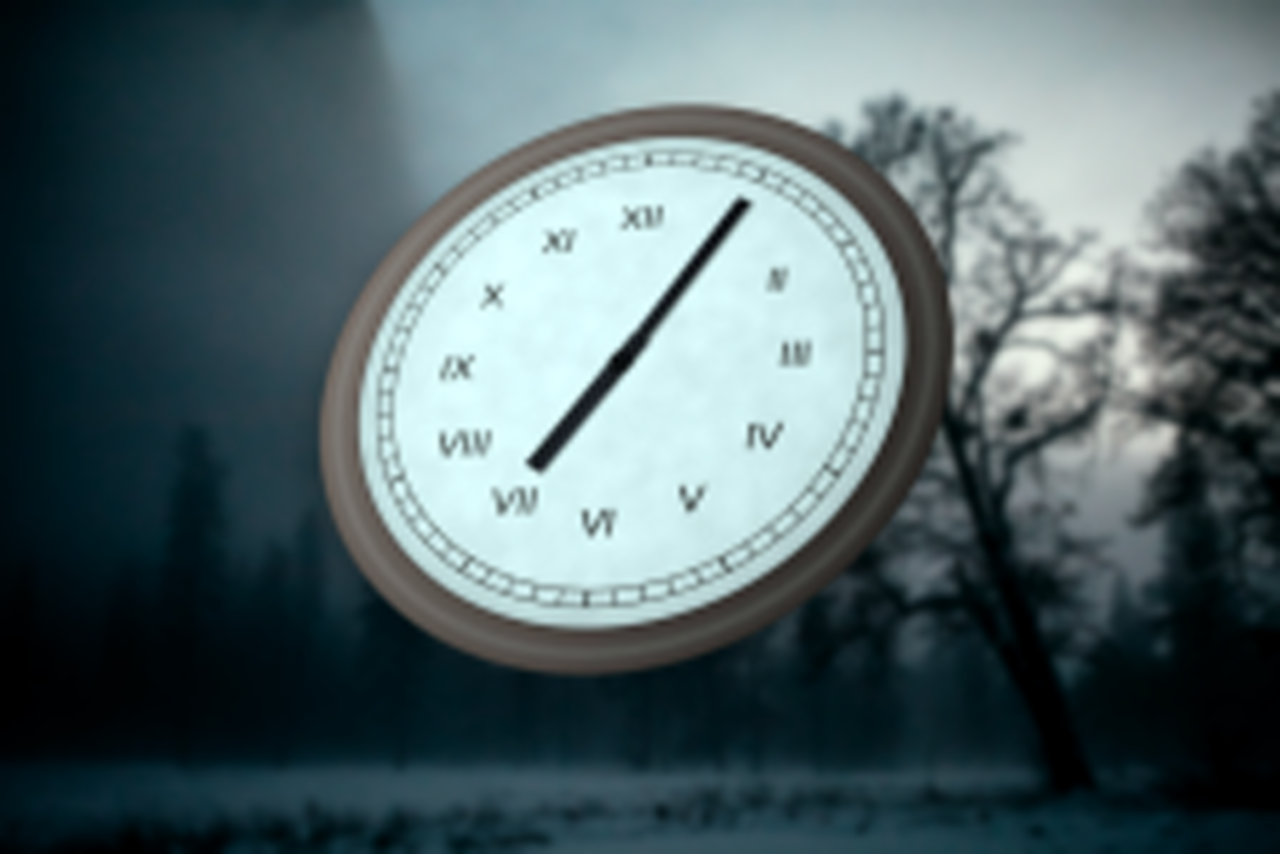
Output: 7h05
